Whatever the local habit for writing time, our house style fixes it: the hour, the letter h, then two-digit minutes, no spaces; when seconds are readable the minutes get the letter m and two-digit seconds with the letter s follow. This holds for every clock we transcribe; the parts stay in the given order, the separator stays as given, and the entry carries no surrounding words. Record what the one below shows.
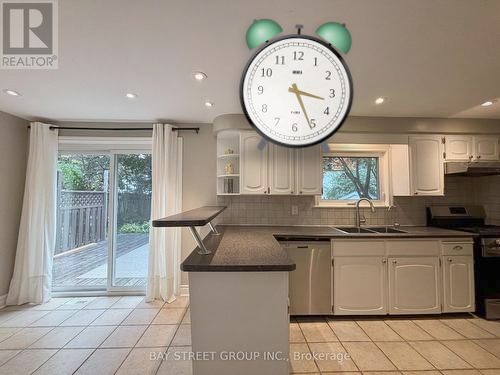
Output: 3h26
